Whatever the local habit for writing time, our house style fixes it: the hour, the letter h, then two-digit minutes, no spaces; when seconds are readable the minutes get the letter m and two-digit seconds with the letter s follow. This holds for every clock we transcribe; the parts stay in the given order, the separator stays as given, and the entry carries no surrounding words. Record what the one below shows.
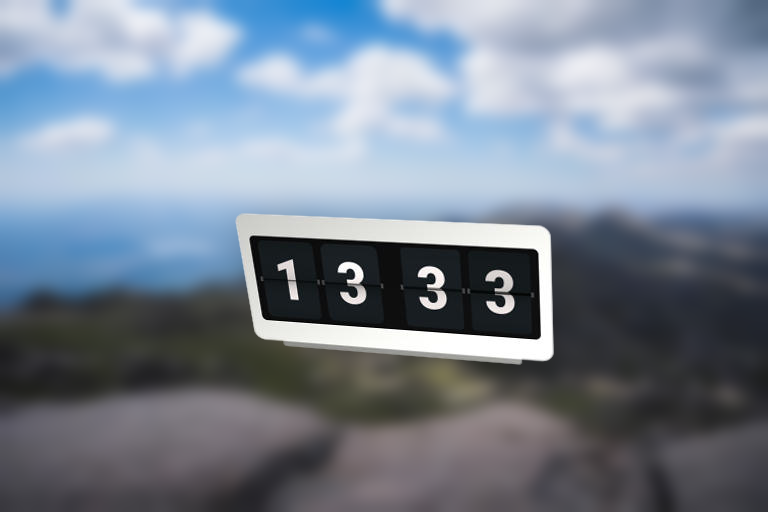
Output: 13h33
